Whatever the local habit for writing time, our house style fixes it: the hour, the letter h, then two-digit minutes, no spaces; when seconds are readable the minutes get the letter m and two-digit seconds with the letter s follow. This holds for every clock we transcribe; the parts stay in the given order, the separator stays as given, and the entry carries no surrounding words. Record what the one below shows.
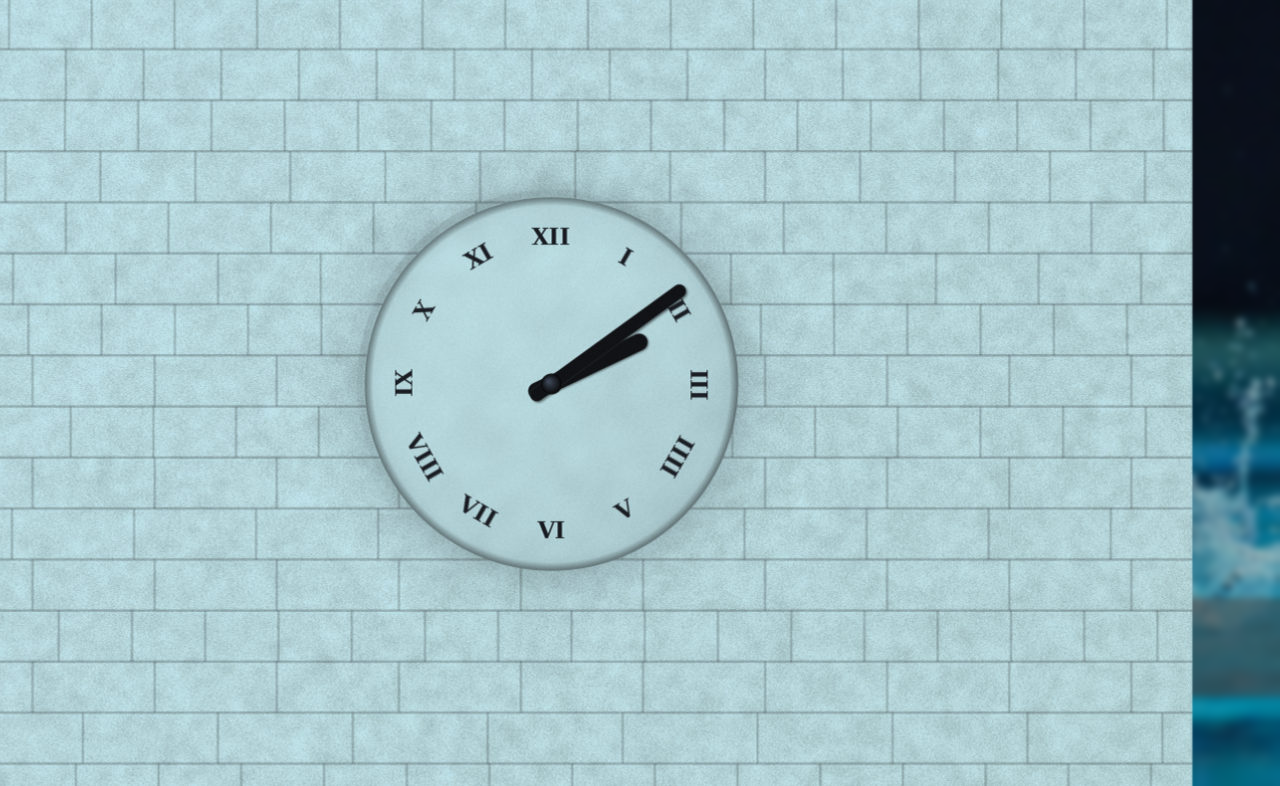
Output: 2h09
